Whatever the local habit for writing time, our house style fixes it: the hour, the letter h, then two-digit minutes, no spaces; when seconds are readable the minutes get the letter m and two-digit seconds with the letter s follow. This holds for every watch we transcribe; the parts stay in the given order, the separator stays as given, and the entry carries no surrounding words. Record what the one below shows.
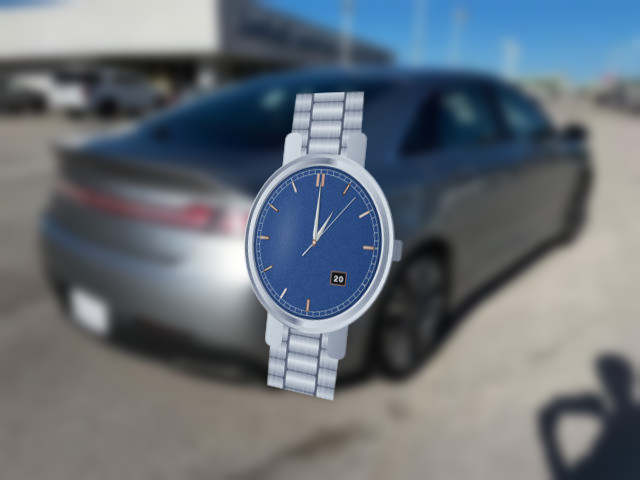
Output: 1h00m07s
